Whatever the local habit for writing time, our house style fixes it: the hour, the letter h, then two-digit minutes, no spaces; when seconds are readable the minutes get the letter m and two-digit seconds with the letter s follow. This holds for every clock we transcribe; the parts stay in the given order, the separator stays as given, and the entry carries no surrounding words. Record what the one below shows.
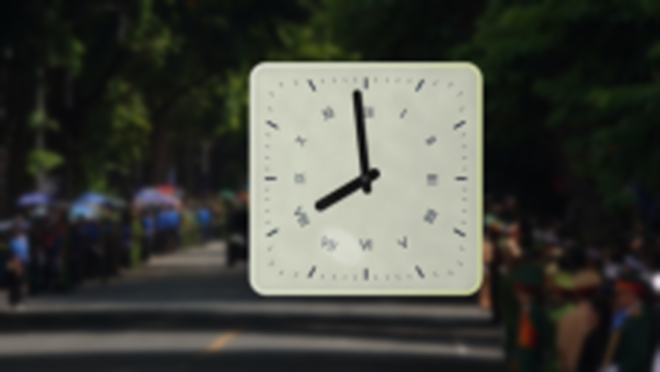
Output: 7h59
